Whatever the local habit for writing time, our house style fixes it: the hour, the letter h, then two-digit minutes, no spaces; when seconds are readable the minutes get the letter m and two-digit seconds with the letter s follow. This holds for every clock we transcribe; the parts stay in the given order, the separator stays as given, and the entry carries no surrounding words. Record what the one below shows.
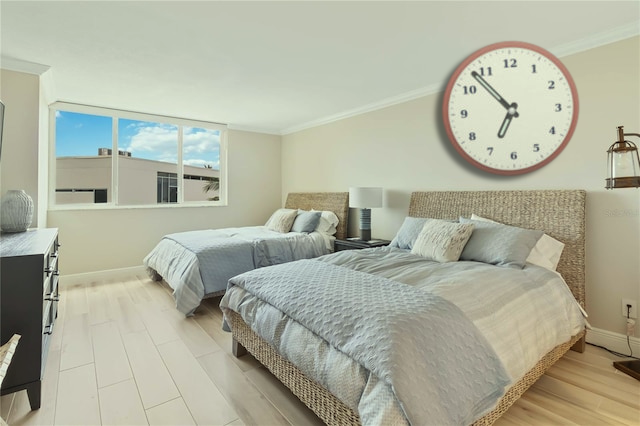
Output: 6h53
